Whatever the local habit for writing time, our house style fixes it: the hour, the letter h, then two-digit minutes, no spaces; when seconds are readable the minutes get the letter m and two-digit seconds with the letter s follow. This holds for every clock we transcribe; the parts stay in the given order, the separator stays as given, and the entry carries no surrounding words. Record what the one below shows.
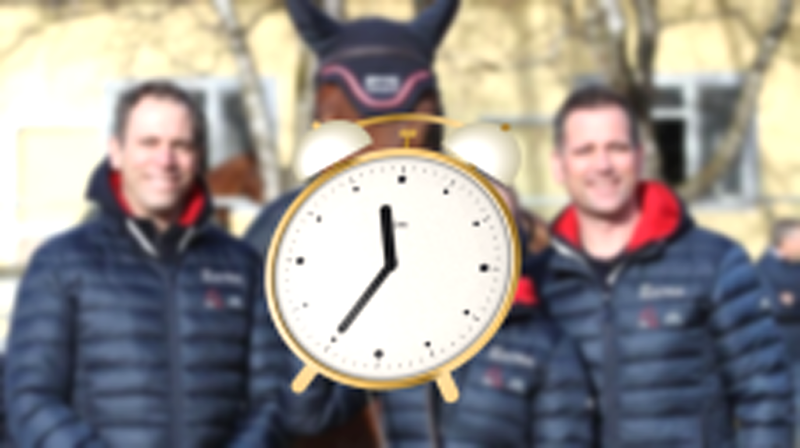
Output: 11h35
